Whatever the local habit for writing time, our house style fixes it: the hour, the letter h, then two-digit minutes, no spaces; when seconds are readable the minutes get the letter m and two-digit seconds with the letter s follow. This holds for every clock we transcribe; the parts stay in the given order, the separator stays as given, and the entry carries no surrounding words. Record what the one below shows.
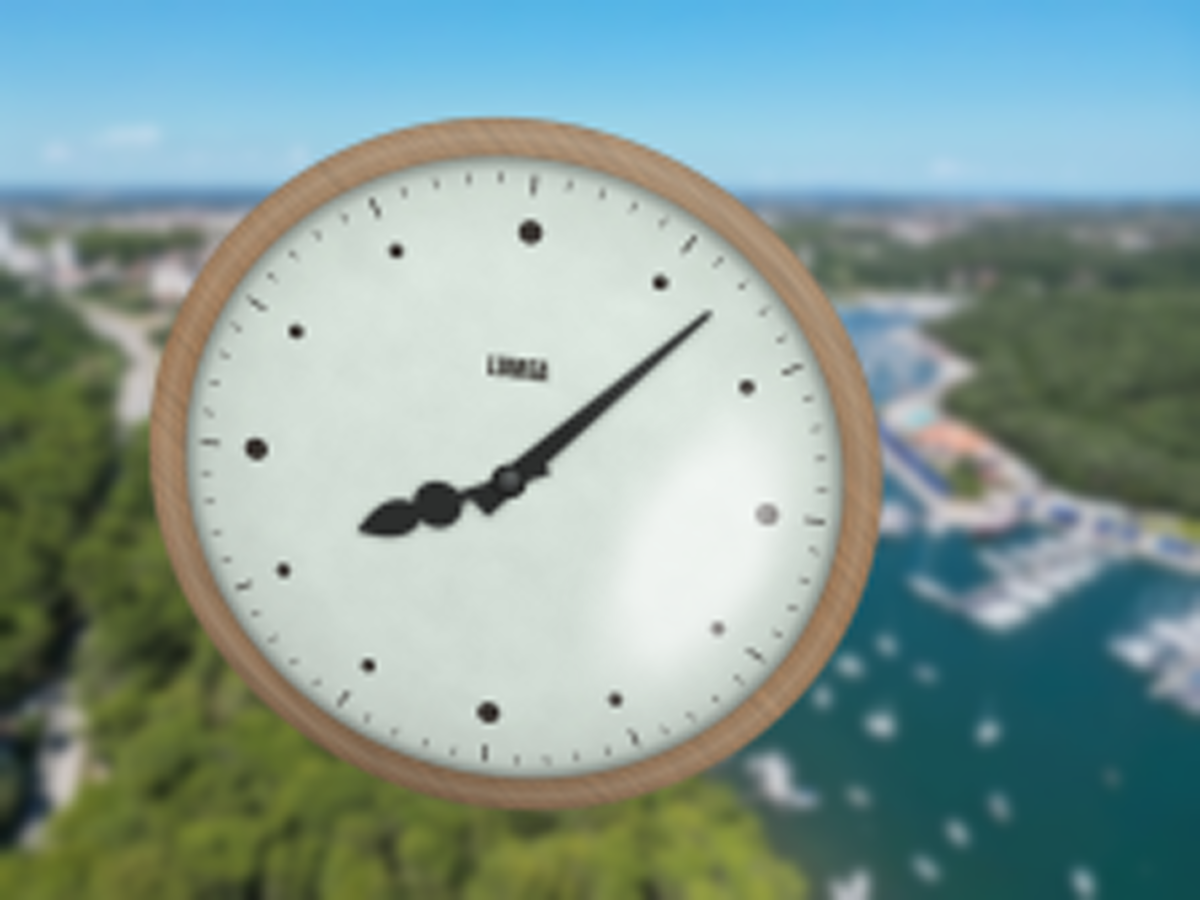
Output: 8h07
